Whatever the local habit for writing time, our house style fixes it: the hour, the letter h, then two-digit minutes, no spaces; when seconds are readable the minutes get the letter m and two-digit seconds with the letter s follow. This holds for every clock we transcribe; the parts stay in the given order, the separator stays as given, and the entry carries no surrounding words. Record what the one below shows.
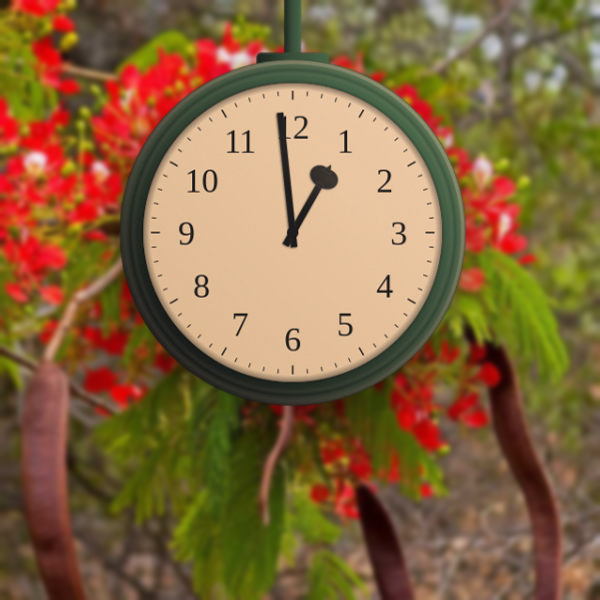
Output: 12h59
